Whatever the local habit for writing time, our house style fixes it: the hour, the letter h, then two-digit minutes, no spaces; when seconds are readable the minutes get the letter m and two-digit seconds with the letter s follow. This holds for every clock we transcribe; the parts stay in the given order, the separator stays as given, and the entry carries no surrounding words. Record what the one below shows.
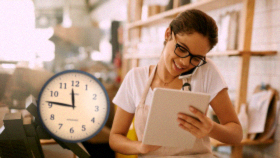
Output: 11h46
